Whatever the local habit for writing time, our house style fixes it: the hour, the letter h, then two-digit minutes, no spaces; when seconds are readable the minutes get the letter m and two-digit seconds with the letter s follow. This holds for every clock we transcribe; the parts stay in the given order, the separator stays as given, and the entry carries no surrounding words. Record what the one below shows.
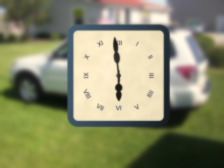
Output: 5h59
